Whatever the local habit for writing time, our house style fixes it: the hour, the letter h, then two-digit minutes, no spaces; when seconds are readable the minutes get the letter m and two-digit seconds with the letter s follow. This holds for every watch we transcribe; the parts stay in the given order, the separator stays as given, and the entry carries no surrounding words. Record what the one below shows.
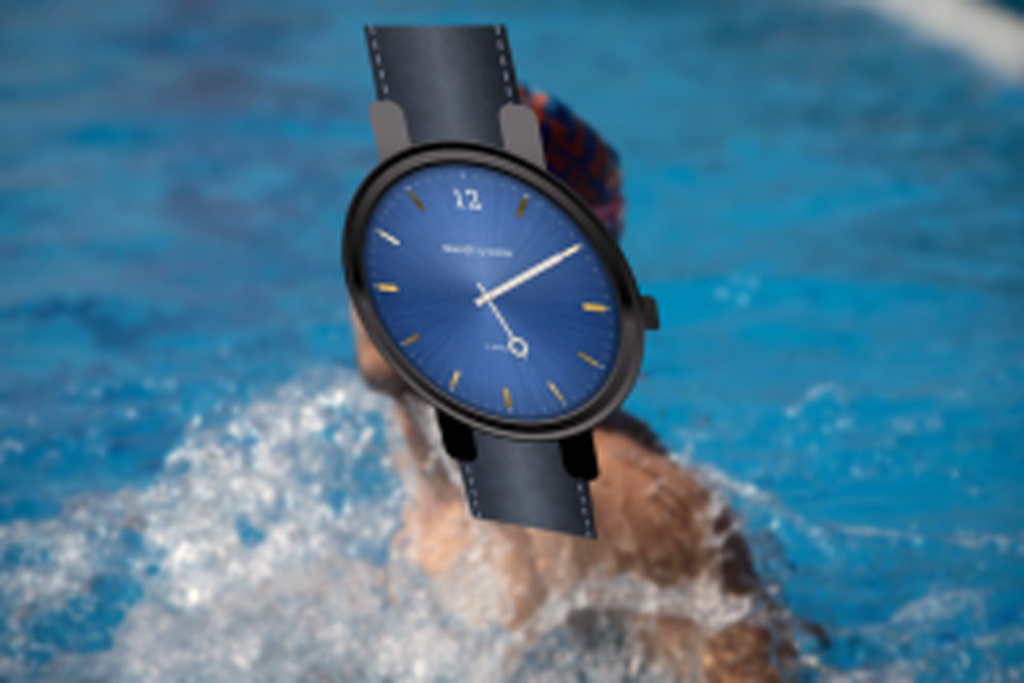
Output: 5h10
